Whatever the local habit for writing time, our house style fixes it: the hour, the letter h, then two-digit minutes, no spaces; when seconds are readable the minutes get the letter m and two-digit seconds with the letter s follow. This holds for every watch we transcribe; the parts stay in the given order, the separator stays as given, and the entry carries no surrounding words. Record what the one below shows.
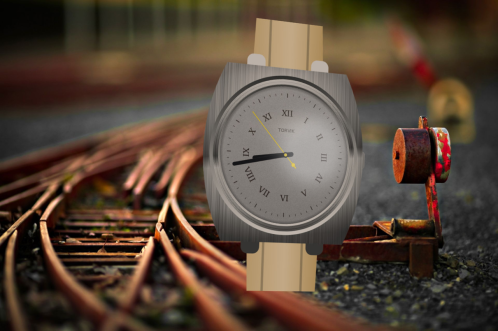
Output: 8h42m53s
